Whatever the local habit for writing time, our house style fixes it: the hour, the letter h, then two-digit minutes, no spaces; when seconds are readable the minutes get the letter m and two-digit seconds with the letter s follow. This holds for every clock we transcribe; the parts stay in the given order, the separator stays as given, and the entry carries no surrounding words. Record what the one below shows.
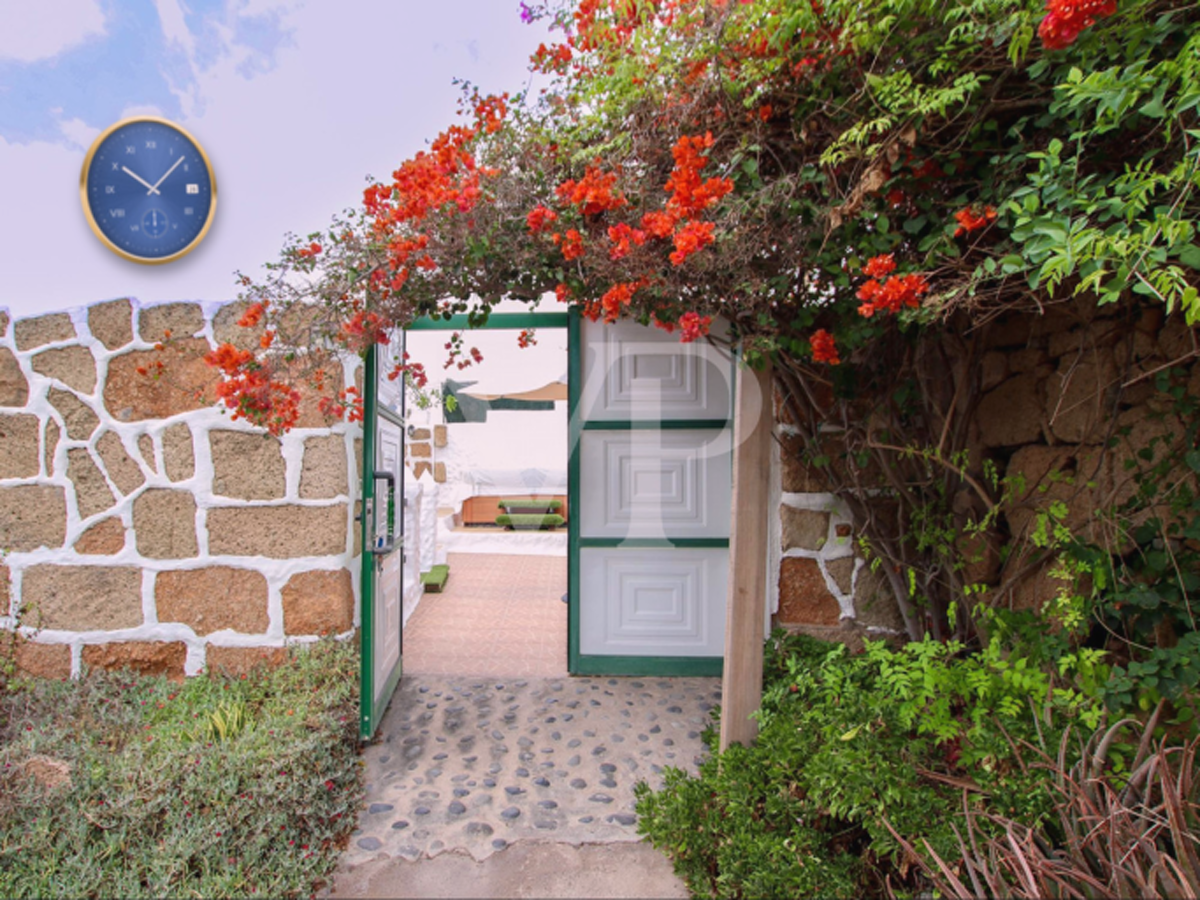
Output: 10h08
